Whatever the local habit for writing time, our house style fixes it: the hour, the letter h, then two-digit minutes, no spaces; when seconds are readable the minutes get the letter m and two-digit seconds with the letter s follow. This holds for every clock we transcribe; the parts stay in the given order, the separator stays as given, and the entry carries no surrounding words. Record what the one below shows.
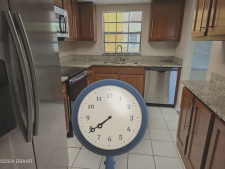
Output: 7h39
